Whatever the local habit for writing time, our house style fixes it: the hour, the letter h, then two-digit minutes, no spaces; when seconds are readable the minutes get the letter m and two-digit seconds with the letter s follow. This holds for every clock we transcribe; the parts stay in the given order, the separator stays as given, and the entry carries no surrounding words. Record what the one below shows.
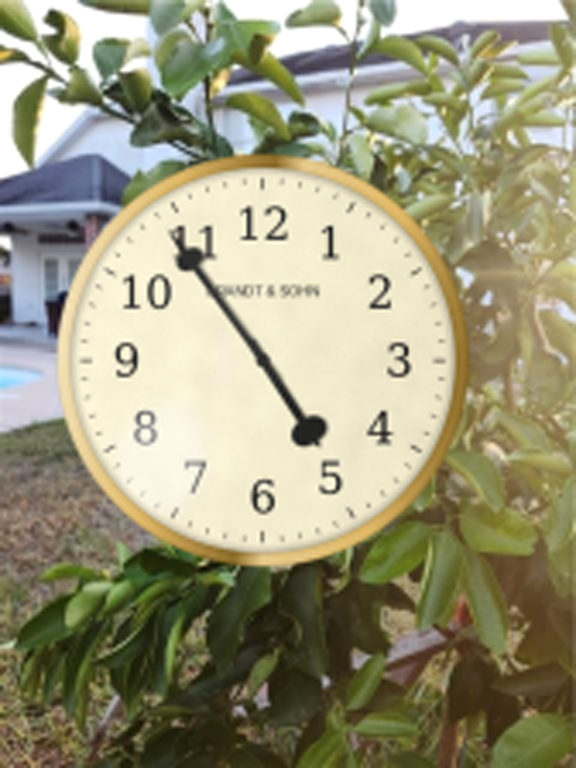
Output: 4h54
